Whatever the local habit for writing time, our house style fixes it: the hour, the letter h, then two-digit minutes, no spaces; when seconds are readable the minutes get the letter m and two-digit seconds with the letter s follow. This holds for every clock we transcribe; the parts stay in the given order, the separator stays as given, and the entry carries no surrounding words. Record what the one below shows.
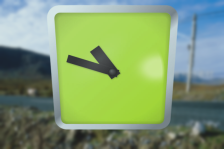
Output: 10h48
